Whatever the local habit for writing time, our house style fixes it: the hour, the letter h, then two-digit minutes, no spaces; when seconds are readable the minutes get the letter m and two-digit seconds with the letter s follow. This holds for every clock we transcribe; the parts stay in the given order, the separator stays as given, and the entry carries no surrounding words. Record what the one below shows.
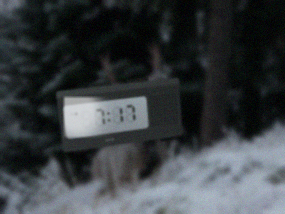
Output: 7h17
